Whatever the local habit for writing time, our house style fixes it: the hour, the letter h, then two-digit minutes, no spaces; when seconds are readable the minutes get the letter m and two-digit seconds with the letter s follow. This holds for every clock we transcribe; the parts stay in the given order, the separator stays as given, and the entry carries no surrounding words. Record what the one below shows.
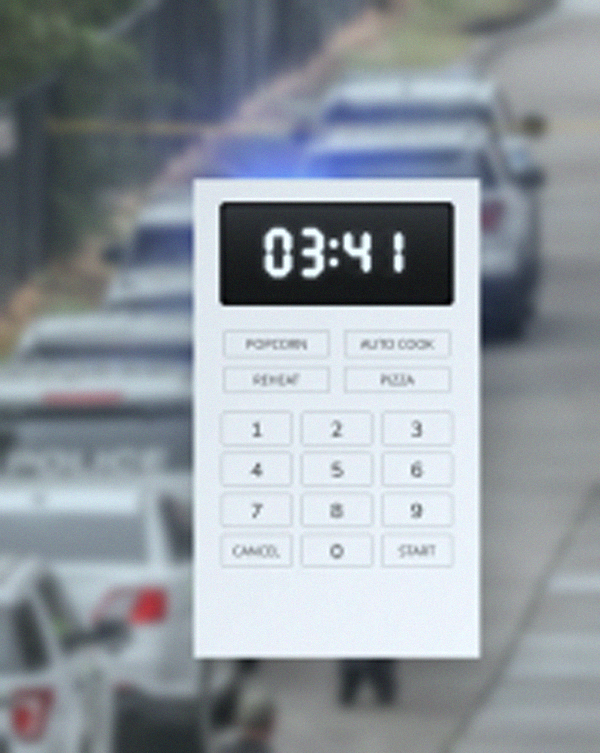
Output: 3h41
